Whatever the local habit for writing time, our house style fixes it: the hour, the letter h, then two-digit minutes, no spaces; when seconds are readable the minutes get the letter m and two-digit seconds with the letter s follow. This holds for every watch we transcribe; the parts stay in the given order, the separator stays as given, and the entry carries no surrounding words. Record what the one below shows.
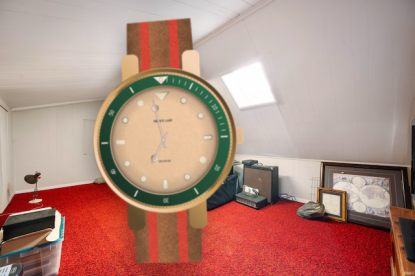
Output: 6h58
